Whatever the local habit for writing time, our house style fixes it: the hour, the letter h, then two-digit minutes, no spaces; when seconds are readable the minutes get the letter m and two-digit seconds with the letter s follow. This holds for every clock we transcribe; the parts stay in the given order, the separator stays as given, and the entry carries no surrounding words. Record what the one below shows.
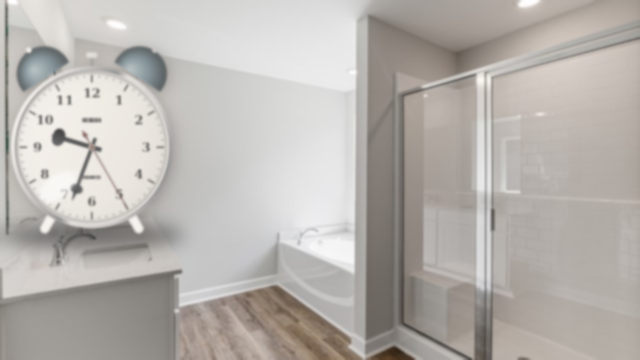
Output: 9h33m25s
